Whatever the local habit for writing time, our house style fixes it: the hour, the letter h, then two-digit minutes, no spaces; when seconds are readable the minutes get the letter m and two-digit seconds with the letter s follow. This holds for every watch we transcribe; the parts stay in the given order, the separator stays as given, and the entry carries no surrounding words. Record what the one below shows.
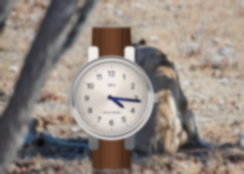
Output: 4h16
